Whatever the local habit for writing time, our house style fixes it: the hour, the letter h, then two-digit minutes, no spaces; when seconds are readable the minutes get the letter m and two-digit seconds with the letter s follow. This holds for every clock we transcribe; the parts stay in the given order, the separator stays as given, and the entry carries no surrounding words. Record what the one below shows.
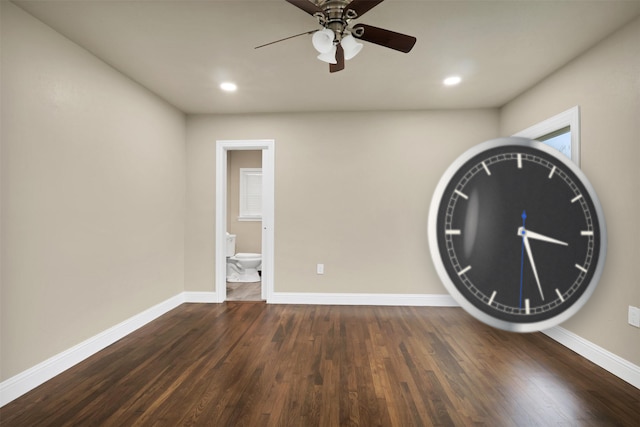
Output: 3h27m31s
